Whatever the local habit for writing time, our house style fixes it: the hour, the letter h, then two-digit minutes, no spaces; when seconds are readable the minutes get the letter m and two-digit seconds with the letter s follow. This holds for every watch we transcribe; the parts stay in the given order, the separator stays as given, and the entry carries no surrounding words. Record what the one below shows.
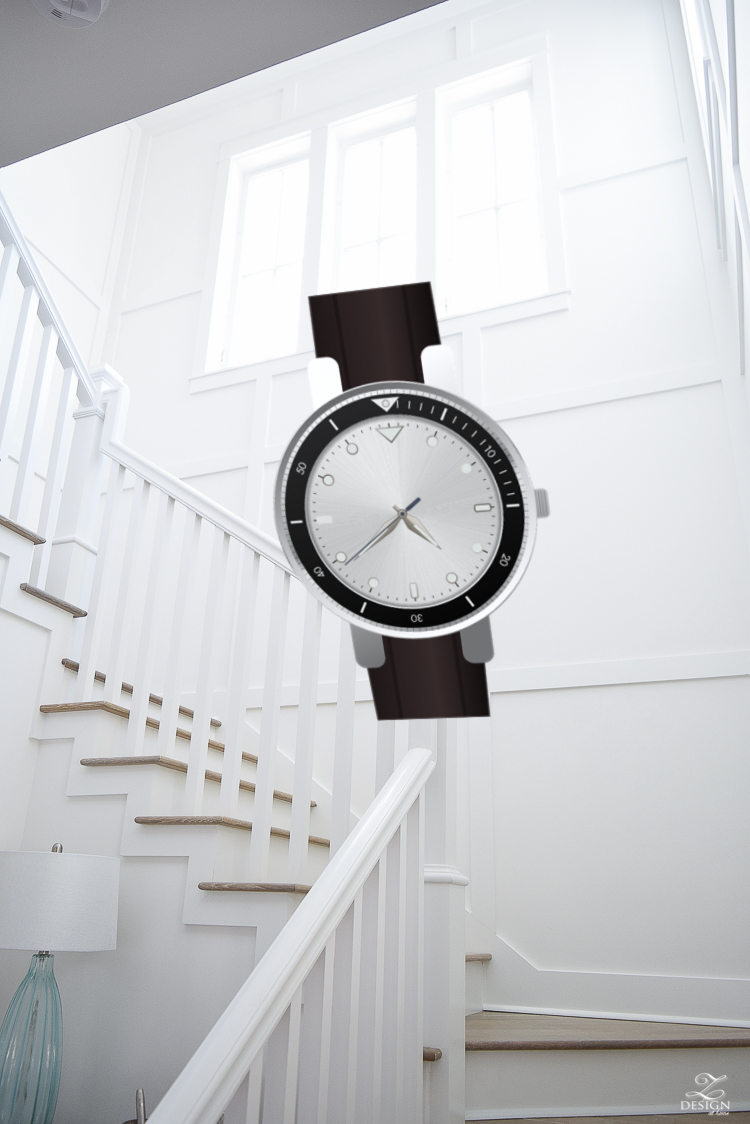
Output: 4h38m39s
